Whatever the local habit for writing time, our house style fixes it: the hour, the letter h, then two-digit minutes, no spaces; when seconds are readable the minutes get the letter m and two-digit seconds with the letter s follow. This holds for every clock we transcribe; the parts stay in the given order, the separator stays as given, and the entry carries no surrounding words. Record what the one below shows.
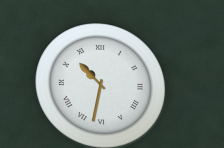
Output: 10h32
